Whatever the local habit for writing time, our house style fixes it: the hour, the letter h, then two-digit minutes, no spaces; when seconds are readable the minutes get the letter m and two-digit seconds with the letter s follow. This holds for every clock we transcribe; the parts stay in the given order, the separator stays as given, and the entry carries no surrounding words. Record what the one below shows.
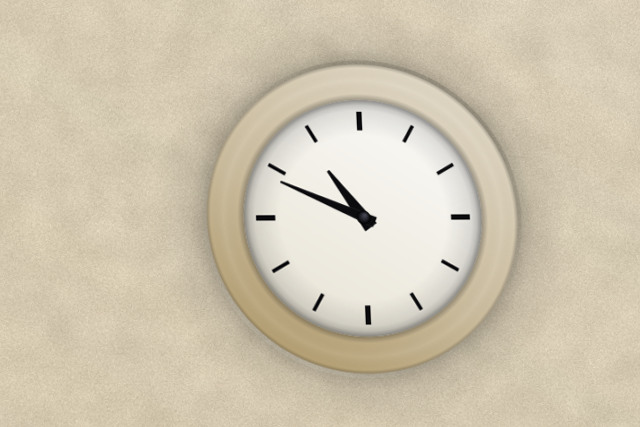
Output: 10h49
